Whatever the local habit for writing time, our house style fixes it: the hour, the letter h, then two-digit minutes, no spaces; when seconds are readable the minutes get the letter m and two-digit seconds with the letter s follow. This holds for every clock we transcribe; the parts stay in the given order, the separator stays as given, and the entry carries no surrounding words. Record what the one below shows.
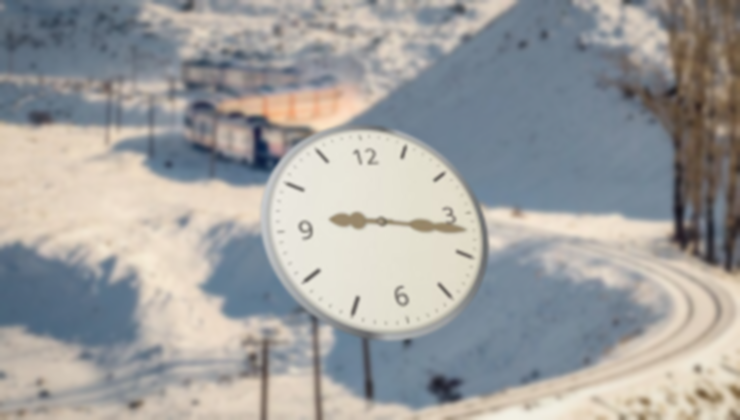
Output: 9h17
